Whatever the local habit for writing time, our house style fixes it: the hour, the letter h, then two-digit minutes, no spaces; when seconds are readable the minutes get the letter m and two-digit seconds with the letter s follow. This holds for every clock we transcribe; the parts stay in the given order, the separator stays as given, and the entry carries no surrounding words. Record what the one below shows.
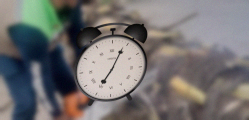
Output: 7h04
